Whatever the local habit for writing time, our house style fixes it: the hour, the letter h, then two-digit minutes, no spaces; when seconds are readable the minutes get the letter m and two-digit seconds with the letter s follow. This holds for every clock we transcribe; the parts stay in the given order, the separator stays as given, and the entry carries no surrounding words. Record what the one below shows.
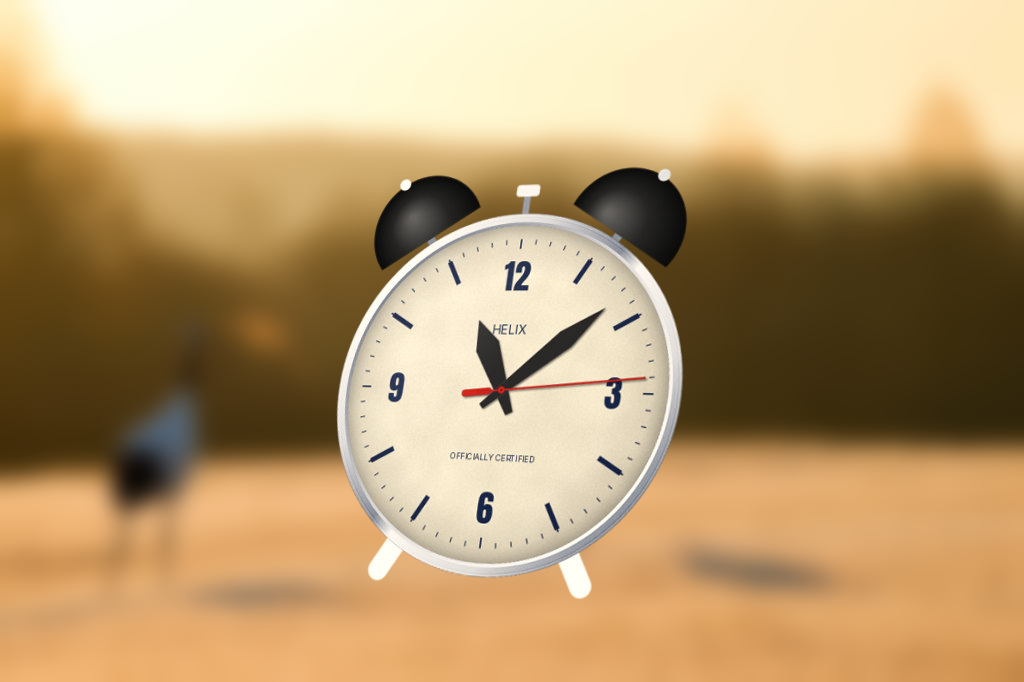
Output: 11h08m14s
